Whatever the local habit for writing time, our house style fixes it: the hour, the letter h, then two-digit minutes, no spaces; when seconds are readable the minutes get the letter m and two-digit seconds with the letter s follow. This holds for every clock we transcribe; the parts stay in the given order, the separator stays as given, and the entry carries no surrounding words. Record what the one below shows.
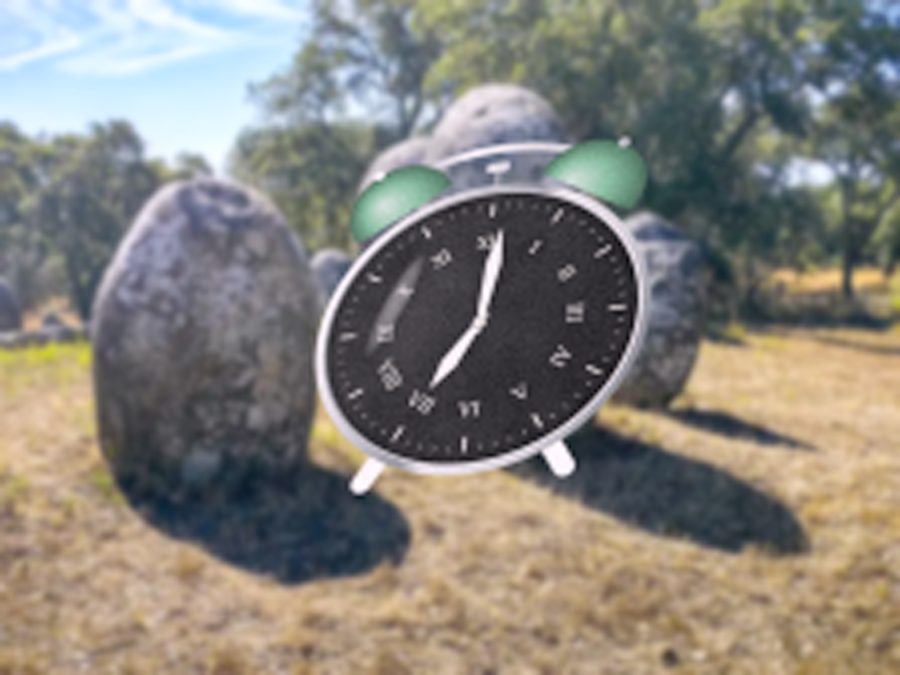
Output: 7h01
